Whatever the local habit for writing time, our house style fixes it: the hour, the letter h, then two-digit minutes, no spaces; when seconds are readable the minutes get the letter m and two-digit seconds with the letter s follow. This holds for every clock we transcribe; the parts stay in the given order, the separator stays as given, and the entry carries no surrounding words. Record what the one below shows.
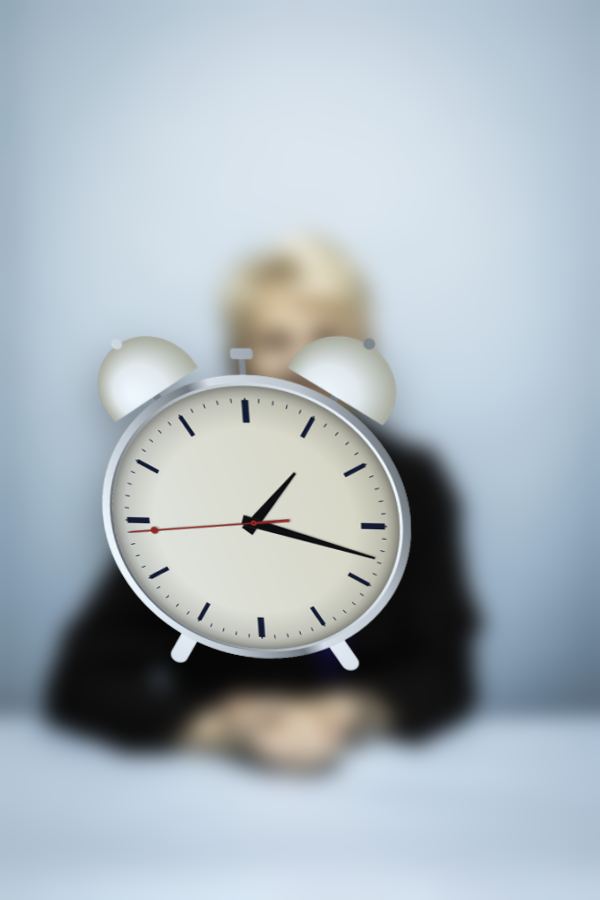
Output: 1h17m44s
